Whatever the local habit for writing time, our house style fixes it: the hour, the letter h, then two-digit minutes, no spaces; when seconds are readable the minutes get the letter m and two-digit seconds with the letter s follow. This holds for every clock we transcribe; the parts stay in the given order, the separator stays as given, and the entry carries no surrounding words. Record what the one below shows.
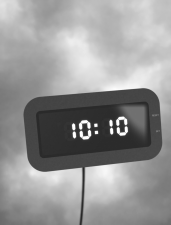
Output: 10h10
